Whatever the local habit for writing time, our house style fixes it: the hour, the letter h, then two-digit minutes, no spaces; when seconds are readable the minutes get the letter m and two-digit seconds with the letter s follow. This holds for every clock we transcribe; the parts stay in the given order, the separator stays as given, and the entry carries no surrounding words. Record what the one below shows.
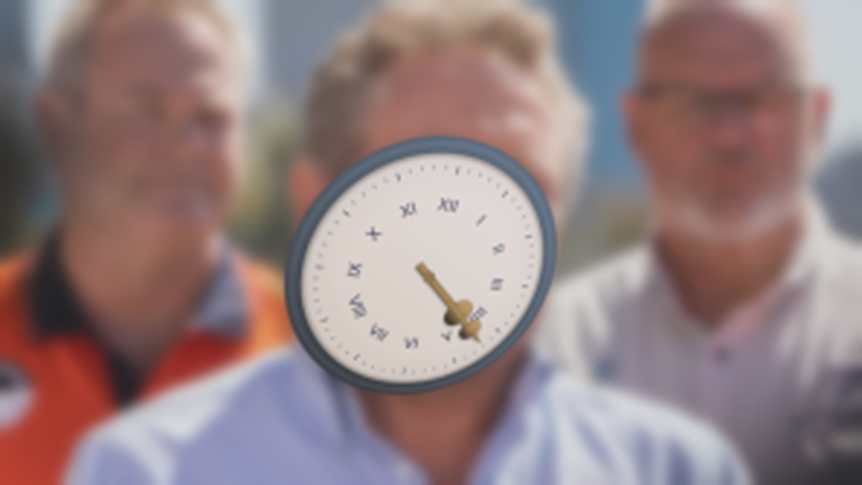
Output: 4h22
